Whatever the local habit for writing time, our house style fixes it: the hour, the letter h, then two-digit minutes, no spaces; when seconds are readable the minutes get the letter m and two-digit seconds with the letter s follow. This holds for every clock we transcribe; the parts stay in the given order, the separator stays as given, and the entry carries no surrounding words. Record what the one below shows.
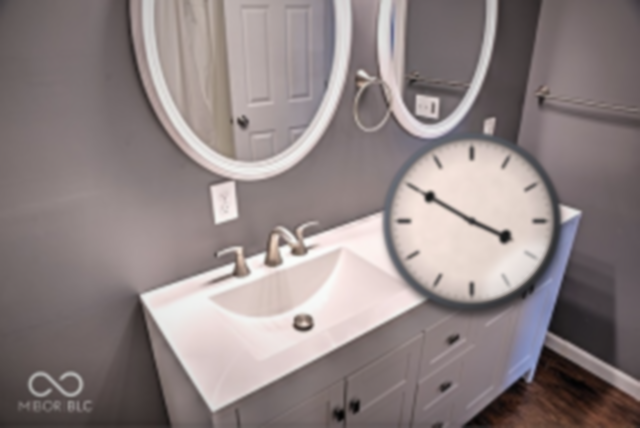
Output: 3h50
